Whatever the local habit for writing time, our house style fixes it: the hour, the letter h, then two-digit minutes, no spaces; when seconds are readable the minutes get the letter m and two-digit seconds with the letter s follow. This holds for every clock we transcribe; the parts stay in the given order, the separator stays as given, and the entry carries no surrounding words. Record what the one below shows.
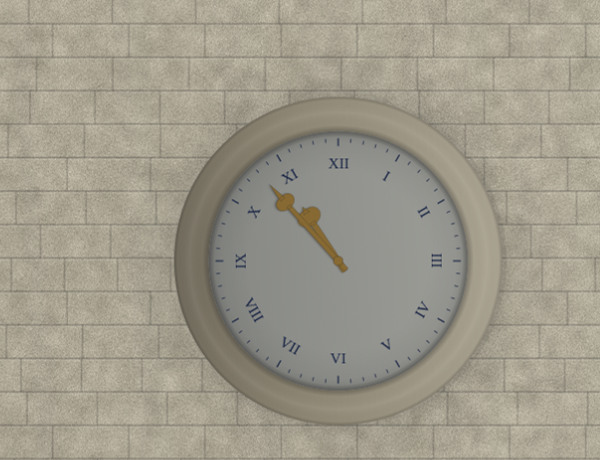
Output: 10h53
